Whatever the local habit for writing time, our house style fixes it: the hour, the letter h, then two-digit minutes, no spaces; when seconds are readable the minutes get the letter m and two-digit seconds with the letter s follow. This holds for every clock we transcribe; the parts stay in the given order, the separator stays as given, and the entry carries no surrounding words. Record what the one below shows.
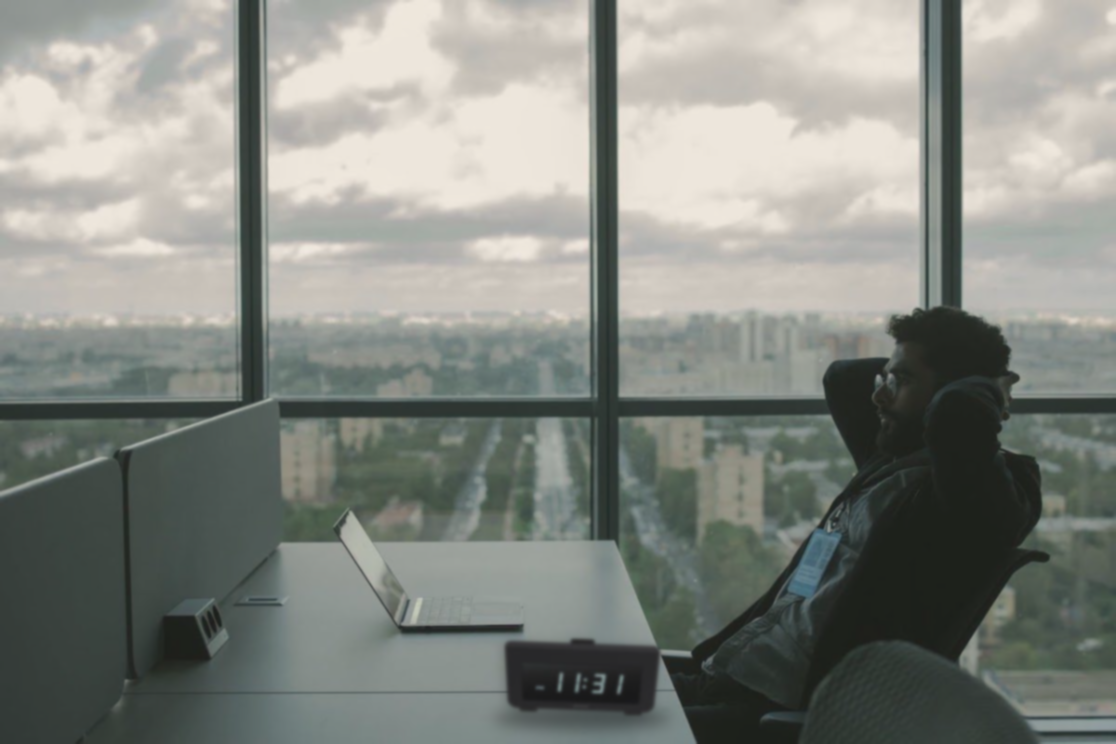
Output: 11h31
